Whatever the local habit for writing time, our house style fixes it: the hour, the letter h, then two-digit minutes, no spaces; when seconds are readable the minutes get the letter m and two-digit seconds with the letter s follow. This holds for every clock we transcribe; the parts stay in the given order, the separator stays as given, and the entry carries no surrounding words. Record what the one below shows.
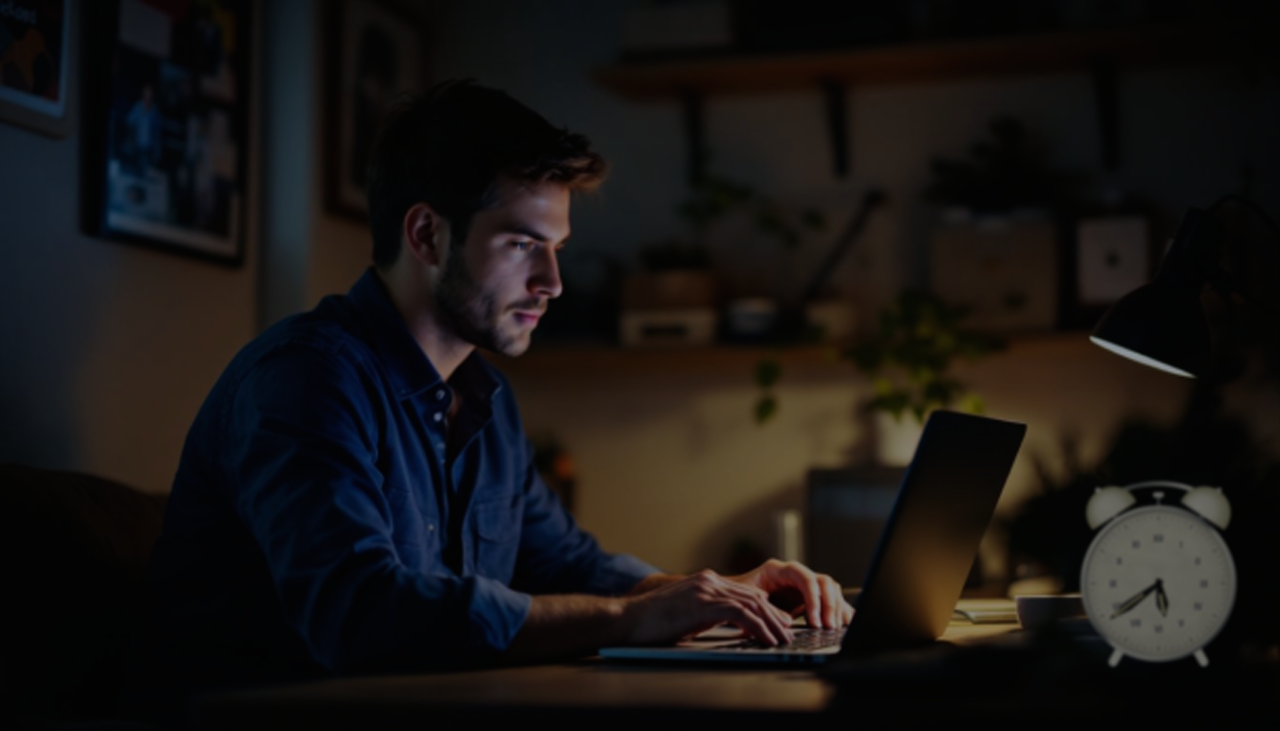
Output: 5h39
